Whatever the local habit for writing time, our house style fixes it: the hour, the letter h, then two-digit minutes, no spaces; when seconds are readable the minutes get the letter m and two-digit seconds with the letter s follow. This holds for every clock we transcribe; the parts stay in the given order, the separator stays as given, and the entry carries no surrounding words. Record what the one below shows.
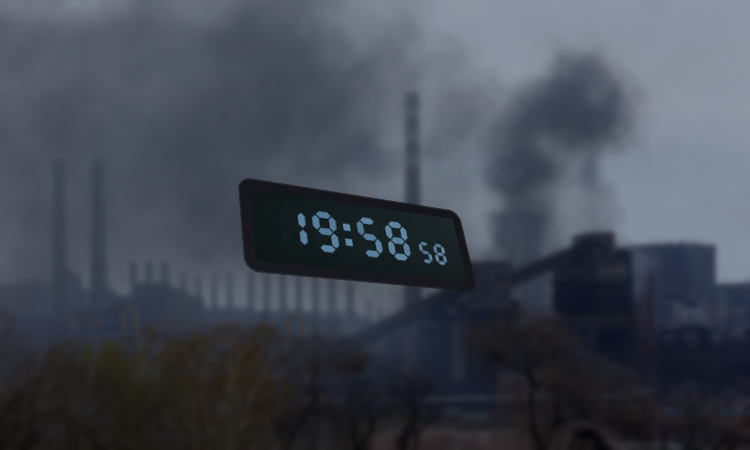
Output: 19h58m58s
